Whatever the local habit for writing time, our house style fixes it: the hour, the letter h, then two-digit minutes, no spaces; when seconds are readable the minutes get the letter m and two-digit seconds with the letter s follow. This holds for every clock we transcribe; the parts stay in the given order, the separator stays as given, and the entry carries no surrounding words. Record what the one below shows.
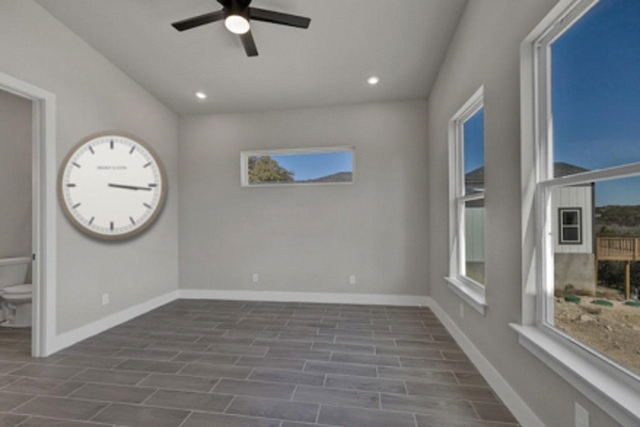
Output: 3h16
